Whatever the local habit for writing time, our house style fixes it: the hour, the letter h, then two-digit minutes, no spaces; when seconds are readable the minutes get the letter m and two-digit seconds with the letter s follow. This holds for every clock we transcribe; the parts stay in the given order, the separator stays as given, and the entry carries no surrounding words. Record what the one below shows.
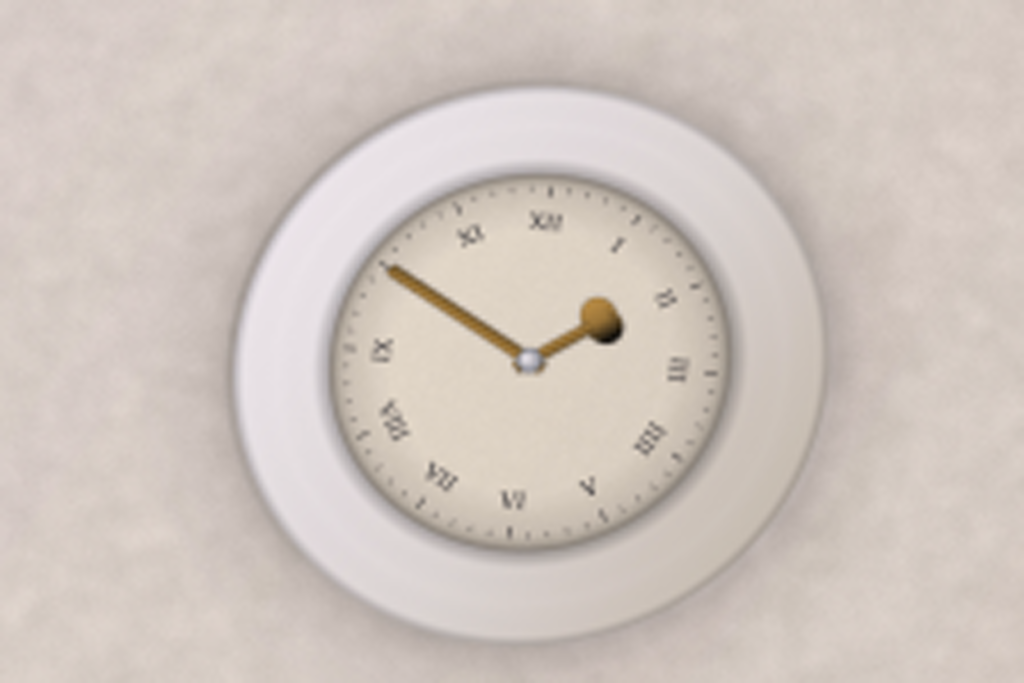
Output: 1h50
